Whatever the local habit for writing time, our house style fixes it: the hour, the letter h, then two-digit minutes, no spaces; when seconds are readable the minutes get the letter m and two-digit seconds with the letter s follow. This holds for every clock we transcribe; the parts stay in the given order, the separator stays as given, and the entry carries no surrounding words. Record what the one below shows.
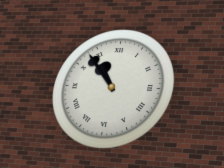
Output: 10h53
